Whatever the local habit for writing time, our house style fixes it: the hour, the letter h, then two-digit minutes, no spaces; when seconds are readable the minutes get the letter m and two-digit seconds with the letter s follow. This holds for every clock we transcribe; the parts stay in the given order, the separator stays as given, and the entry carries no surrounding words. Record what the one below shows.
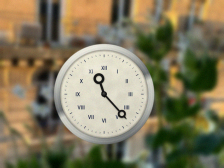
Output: 11h23
